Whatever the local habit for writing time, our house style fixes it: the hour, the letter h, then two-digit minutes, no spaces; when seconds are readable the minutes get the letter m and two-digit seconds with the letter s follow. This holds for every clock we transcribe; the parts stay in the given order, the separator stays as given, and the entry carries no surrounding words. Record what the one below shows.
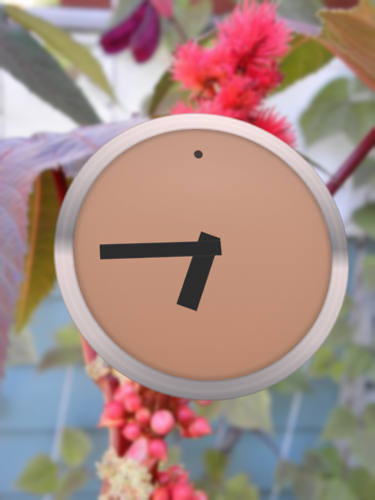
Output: 6h45
